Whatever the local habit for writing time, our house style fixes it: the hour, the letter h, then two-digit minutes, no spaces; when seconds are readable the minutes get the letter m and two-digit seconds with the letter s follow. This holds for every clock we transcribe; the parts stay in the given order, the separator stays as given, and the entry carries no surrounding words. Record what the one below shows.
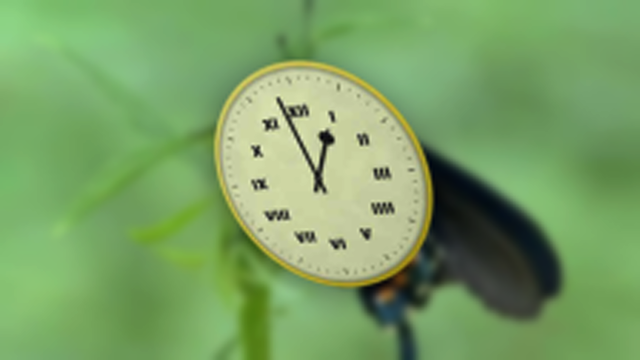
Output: 12h58
